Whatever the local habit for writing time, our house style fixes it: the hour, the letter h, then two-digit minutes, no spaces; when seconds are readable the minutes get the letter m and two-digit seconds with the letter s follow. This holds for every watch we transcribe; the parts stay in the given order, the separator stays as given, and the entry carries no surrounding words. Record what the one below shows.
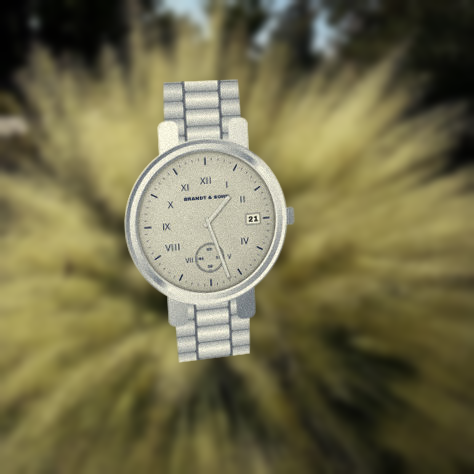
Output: 1h27
